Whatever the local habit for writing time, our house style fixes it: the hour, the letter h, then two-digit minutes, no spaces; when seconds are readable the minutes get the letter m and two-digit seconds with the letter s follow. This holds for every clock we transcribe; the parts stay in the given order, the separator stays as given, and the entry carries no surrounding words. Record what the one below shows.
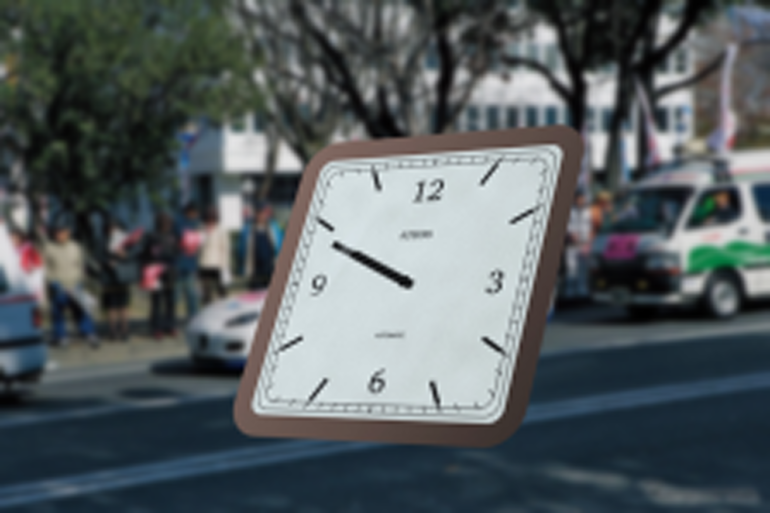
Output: 9h49
